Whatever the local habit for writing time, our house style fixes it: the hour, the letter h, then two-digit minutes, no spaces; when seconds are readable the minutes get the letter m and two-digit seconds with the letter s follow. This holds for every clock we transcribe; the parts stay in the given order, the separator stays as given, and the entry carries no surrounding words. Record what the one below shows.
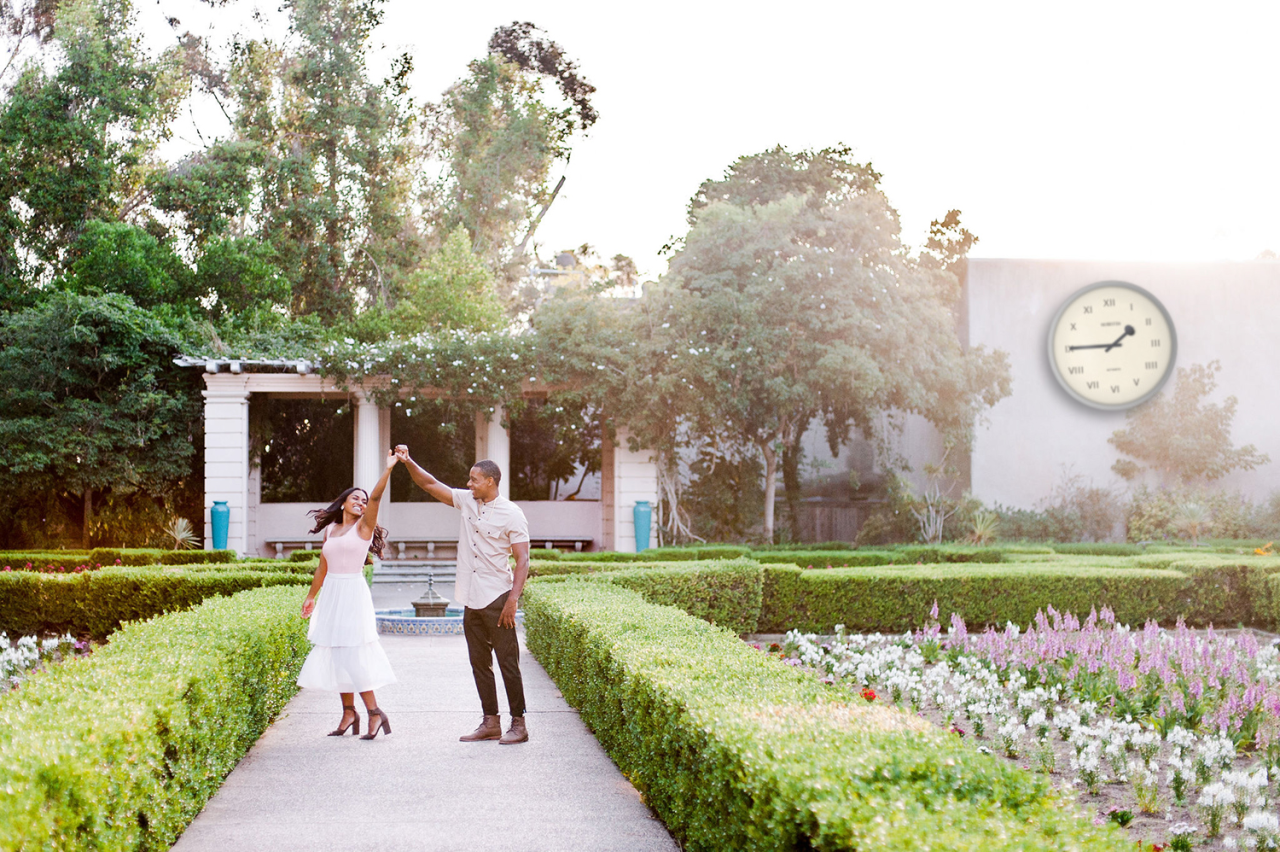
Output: 1h45
